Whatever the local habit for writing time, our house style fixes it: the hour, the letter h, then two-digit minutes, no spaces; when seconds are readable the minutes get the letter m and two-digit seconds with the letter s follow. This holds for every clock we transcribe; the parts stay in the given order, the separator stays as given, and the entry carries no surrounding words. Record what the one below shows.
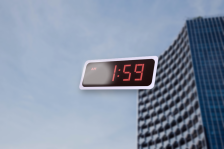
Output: 1h59
